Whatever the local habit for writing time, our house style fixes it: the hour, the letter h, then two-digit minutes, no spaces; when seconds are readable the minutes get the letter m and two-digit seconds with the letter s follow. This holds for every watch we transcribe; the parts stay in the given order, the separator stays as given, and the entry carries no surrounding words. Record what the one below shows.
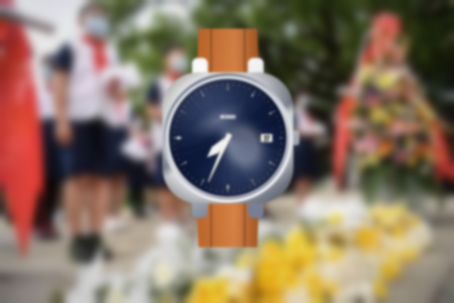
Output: 7h34
